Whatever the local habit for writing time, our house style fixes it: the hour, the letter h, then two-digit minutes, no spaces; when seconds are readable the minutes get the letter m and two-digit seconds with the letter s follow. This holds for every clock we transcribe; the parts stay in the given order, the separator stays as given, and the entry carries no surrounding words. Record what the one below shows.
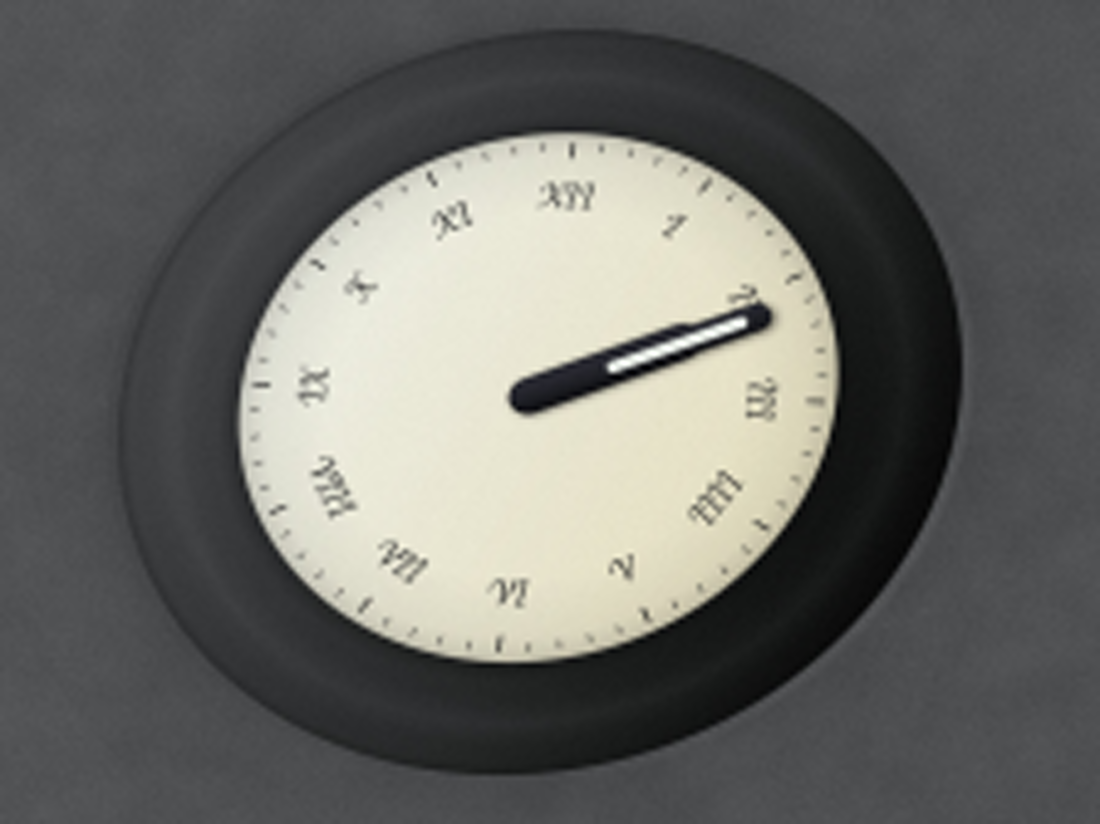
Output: 2h11
